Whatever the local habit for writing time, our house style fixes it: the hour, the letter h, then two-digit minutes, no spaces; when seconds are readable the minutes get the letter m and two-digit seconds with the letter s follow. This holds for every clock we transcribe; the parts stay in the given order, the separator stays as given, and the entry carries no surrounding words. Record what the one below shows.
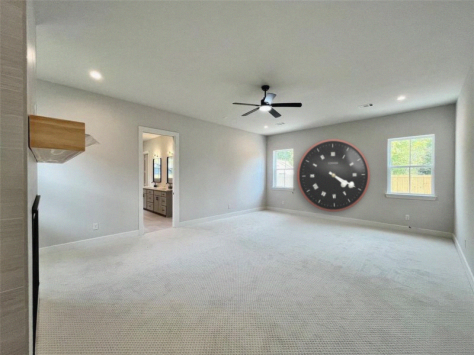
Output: 4h20
